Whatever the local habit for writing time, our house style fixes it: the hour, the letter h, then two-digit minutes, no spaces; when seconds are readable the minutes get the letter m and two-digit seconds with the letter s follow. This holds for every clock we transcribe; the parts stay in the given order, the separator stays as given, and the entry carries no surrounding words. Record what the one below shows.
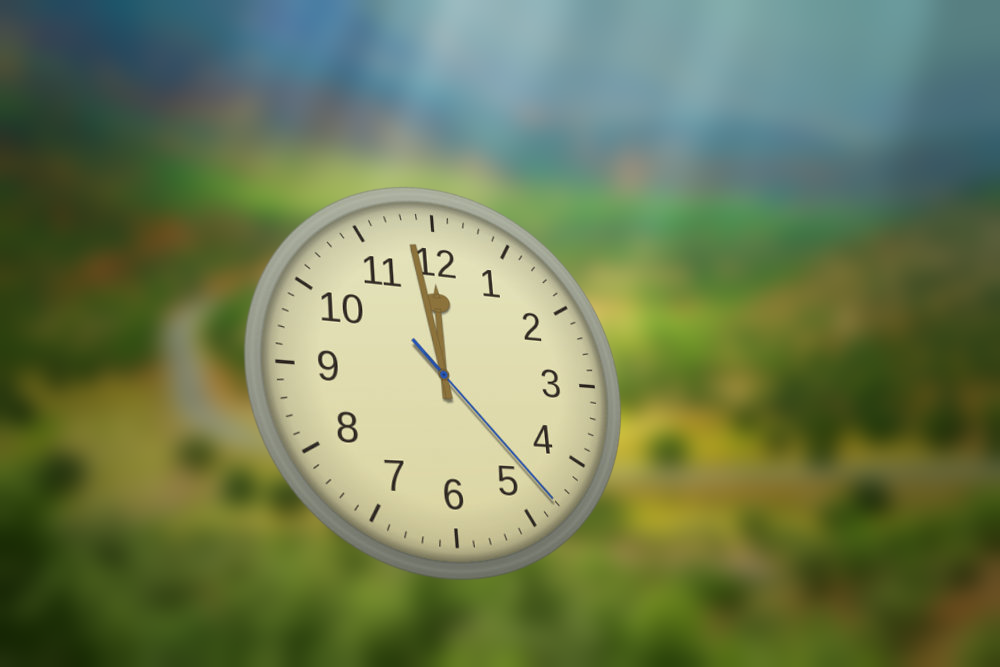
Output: 11h58m23s
